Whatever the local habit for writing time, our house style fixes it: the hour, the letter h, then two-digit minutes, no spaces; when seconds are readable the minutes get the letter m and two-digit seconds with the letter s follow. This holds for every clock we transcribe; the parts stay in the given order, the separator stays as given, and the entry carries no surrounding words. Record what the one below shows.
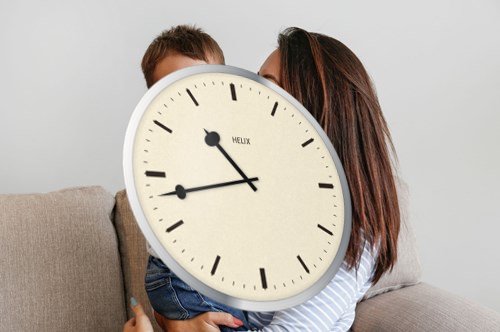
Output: 10h43
